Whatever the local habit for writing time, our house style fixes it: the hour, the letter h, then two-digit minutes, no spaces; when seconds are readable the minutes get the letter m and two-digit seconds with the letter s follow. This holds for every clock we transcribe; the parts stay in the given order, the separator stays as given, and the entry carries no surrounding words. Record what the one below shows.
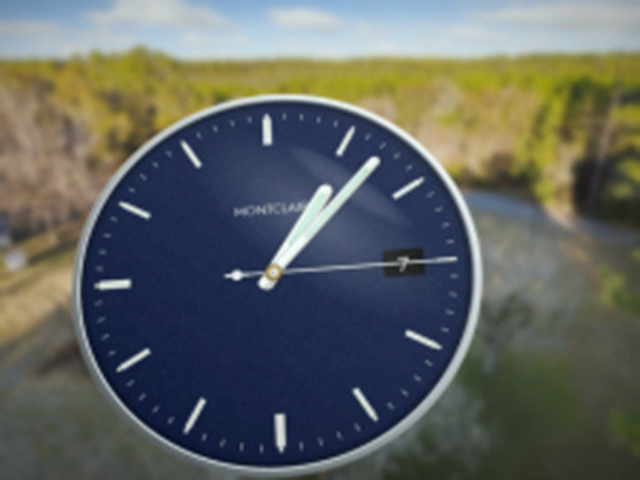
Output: 1h07m15s
